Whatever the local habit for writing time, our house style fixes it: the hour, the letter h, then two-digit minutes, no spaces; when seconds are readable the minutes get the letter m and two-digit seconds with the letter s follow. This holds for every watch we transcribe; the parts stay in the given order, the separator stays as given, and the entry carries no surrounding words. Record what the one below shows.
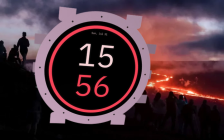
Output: 15h56
